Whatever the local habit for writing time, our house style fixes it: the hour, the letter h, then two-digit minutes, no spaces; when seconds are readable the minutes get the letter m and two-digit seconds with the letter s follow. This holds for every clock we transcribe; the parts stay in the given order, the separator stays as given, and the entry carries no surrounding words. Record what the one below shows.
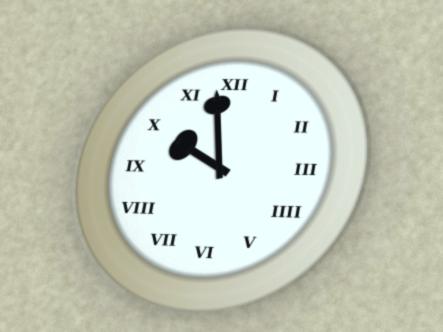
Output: 9h58
